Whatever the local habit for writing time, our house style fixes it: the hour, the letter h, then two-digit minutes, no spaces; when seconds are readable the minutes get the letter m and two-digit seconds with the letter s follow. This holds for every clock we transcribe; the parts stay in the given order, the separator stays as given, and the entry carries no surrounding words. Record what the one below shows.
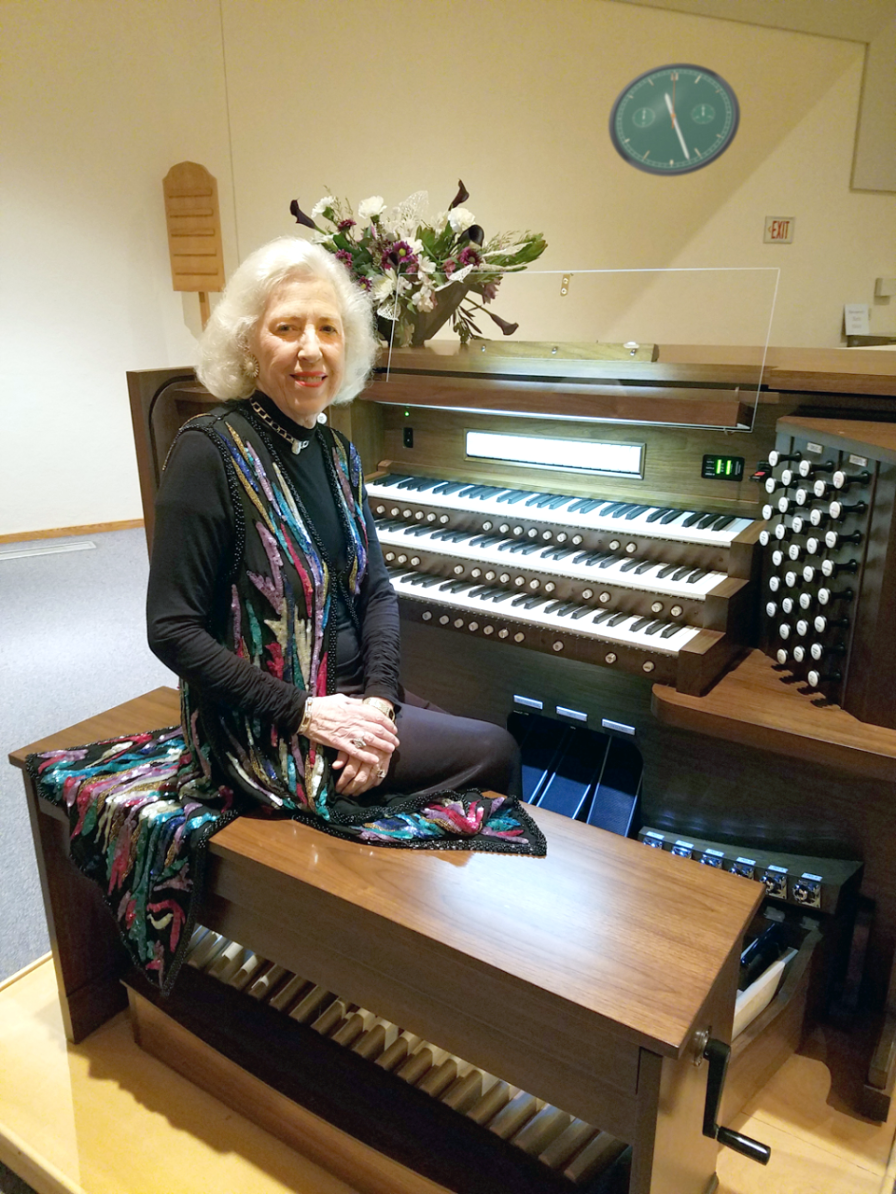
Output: 11h27
